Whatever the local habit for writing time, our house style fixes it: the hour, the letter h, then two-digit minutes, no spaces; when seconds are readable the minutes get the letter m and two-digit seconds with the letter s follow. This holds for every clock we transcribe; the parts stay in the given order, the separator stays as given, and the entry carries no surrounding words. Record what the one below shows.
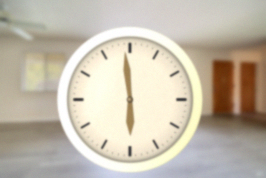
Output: 5h59
